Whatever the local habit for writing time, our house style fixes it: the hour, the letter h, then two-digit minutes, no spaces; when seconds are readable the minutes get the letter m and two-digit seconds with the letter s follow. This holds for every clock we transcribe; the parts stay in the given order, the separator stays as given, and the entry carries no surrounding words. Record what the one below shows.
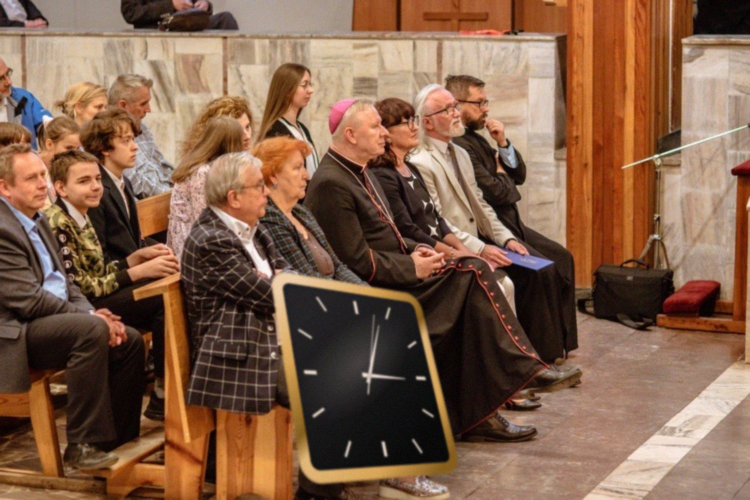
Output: 3h04m03s
